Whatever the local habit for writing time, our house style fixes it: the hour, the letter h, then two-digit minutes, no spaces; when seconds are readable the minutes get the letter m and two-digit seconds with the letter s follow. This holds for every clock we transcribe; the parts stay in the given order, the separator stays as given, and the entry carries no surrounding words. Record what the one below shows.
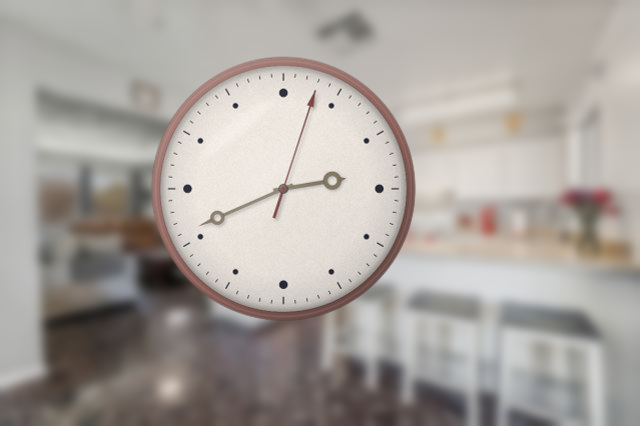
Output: 2h41m03s
